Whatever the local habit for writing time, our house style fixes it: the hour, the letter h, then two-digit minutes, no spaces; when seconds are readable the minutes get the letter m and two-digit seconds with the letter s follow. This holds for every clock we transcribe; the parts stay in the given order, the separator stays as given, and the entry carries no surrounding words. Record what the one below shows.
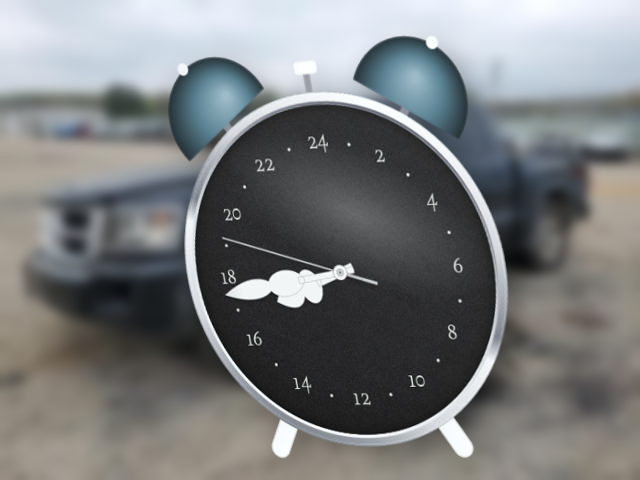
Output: 16h43m48s
